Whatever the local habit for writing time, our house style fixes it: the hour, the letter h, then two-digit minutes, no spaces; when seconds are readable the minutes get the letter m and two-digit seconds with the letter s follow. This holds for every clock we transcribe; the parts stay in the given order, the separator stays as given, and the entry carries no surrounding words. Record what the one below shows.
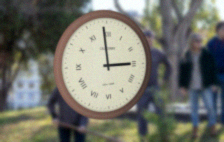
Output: 2h59
